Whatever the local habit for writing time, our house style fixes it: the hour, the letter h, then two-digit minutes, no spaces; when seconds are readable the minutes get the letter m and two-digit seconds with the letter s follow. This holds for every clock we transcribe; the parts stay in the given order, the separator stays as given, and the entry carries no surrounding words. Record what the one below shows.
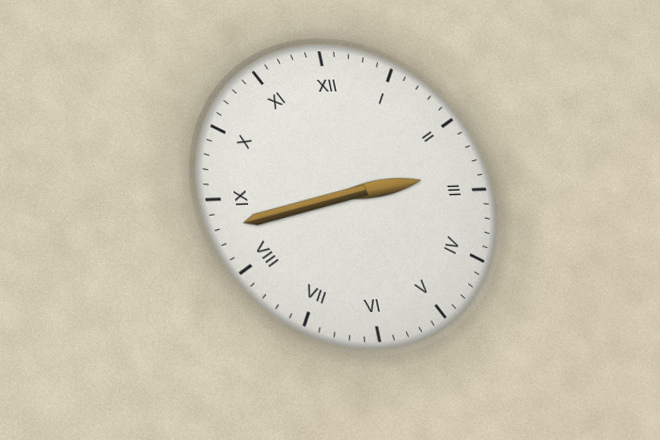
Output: 2h43
